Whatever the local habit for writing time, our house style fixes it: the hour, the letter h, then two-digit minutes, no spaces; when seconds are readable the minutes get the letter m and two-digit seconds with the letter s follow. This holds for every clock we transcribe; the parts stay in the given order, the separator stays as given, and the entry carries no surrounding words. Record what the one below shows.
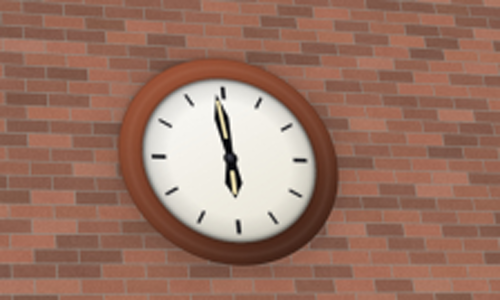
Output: 5h59
